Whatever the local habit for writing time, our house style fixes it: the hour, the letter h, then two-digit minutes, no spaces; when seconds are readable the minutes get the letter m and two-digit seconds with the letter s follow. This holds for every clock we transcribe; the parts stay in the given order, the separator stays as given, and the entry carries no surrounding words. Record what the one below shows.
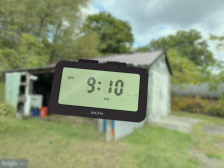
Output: 9h10
